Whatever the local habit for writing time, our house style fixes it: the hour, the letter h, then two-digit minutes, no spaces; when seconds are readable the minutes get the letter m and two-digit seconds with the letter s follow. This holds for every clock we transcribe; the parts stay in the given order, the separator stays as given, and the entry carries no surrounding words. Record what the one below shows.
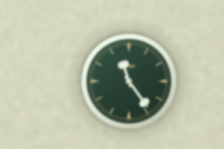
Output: 11h24
